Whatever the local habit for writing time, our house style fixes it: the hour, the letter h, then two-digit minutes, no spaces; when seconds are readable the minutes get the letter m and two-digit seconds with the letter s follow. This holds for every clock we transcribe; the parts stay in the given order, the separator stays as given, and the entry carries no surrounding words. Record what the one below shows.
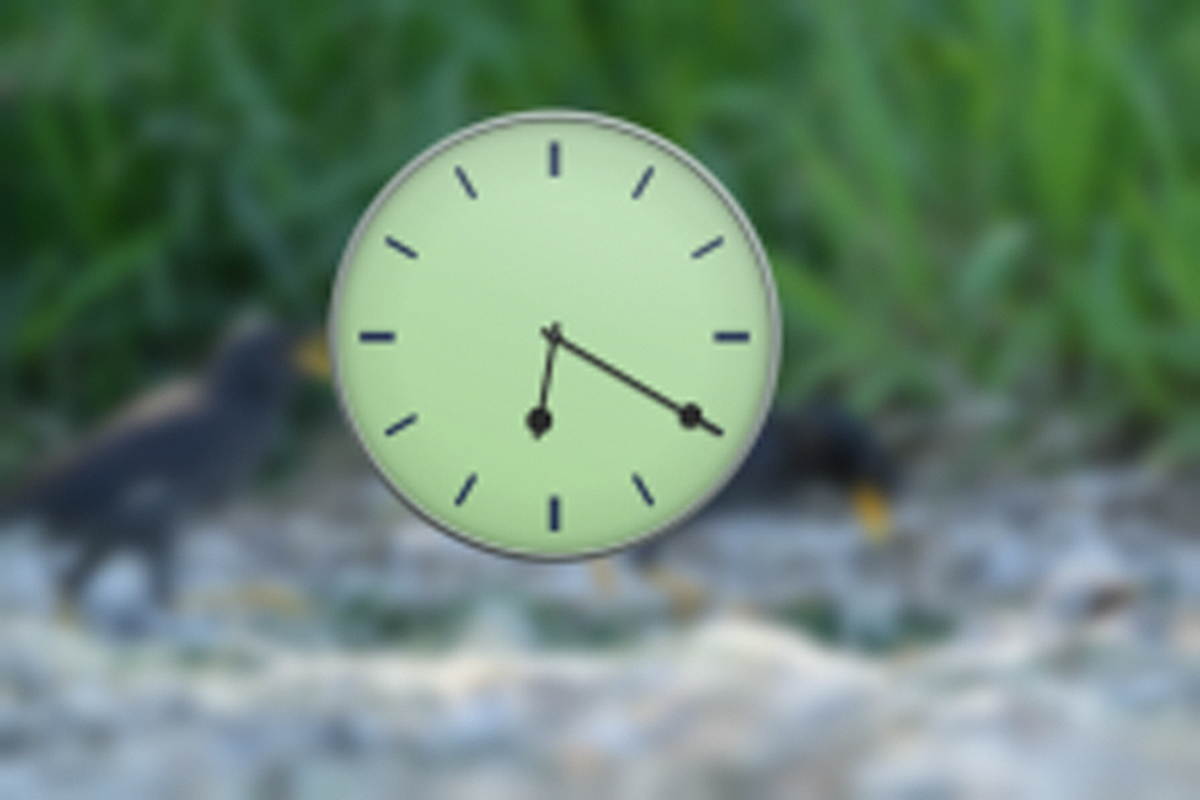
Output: 6h20
